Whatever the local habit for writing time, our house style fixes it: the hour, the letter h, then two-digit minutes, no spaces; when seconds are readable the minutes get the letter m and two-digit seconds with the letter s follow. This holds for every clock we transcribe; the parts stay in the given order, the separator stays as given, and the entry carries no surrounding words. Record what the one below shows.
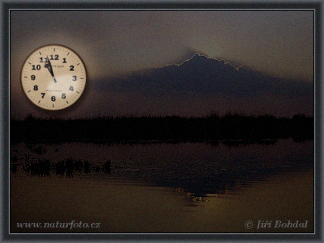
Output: 10h57
